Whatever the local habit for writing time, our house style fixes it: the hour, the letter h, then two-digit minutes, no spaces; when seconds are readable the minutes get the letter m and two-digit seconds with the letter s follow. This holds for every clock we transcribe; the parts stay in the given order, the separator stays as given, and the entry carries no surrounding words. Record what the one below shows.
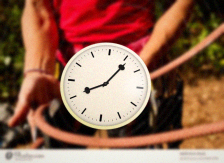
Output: 8h06
